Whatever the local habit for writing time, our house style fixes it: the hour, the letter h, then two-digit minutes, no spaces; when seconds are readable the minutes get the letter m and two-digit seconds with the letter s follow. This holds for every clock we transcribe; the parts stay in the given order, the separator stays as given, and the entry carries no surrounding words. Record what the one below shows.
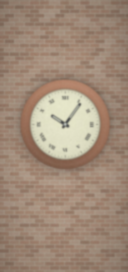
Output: 10h06
